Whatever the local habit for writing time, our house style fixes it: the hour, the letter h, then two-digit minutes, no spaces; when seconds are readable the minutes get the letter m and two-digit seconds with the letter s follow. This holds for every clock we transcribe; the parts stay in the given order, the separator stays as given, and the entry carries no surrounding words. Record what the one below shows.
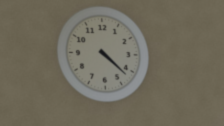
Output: 4h22
